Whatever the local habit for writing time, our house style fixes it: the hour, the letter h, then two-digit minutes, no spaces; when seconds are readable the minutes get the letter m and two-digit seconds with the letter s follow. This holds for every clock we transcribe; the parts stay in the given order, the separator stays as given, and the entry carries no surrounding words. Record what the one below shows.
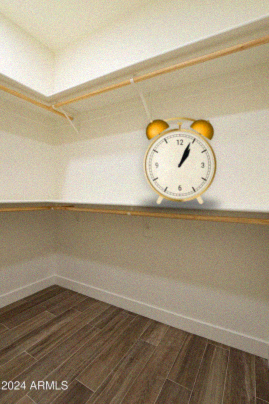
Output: 1h04
